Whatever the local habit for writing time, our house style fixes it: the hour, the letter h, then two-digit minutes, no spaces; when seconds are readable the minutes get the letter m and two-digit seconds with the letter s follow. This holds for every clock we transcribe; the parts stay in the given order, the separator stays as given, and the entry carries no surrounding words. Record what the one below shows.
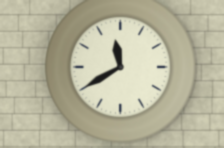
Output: 11h40
